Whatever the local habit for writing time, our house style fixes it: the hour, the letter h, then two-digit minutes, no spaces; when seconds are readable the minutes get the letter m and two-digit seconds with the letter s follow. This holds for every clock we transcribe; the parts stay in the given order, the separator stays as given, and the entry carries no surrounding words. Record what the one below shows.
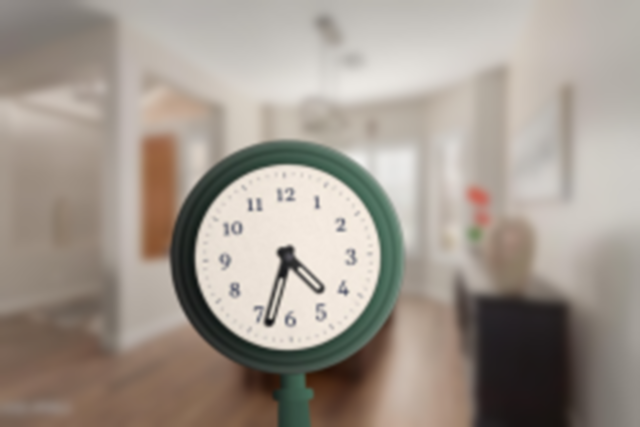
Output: 4h33
